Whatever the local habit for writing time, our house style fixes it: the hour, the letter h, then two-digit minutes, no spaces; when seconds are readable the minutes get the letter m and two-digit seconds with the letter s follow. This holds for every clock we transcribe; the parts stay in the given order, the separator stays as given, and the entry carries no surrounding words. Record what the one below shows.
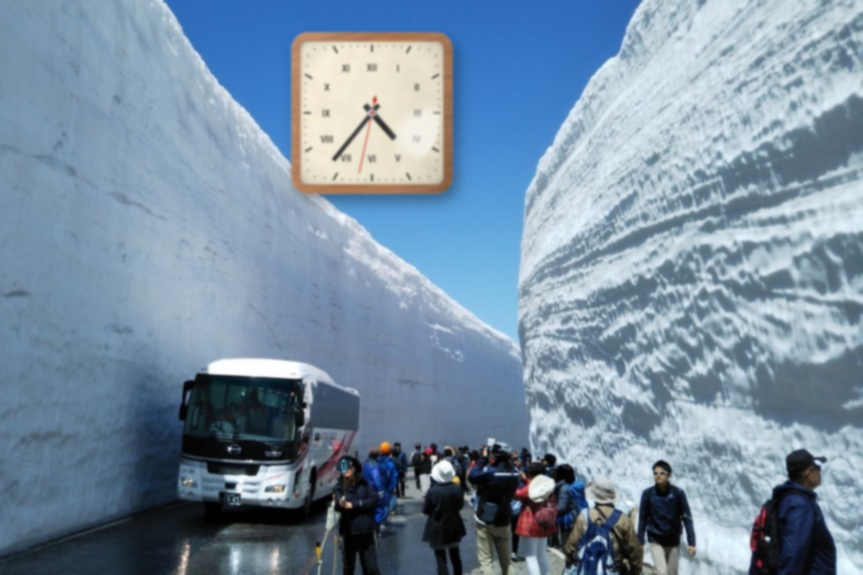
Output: 4h36m32s
